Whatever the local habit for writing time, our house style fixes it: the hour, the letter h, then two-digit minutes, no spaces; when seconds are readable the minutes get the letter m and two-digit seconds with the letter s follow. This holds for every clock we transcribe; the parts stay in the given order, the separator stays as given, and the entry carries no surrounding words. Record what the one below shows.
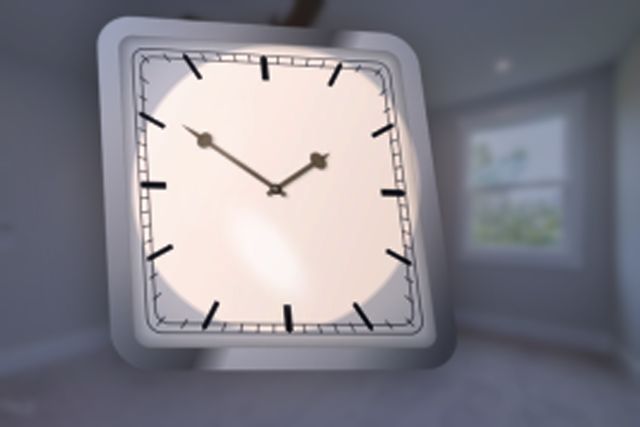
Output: 1h51
